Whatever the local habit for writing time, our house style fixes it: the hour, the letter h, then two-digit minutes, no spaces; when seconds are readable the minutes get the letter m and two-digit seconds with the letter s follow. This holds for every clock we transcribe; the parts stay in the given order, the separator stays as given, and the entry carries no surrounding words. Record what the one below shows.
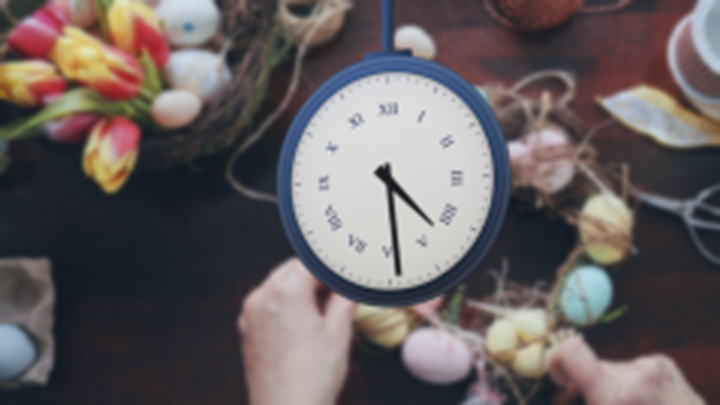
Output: 4h29
